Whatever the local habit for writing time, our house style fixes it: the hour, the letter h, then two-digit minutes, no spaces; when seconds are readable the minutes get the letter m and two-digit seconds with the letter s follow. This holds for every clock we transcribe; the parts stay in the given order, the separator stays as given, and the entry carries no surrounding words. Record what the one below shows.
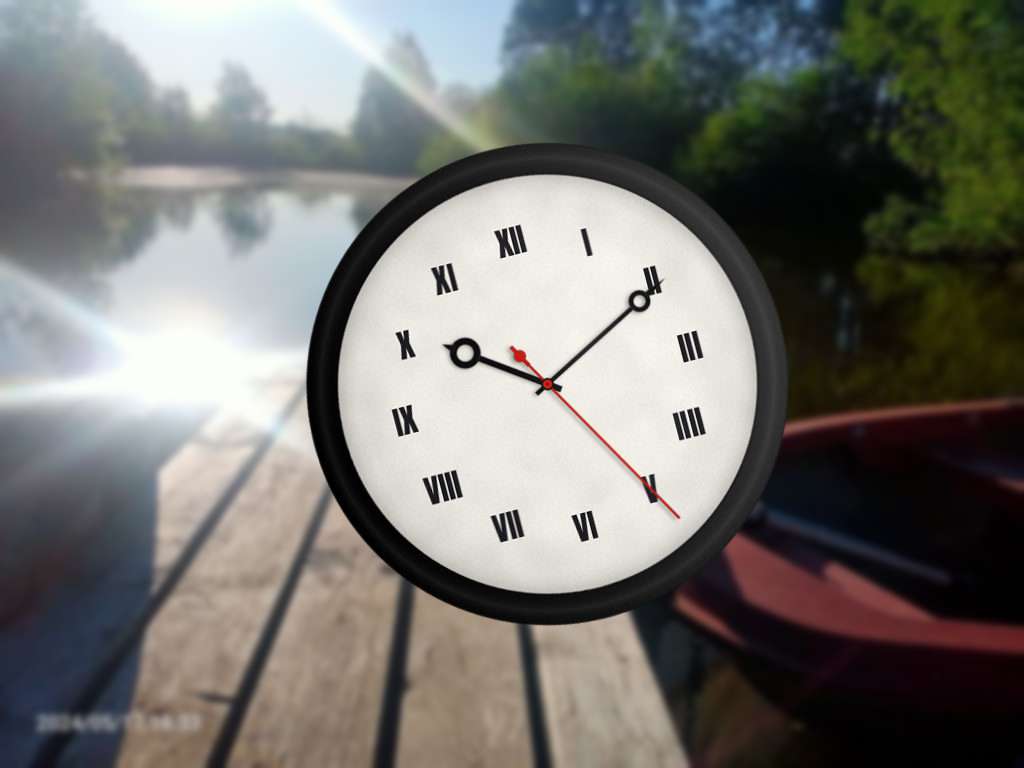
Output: 10h10m25s
